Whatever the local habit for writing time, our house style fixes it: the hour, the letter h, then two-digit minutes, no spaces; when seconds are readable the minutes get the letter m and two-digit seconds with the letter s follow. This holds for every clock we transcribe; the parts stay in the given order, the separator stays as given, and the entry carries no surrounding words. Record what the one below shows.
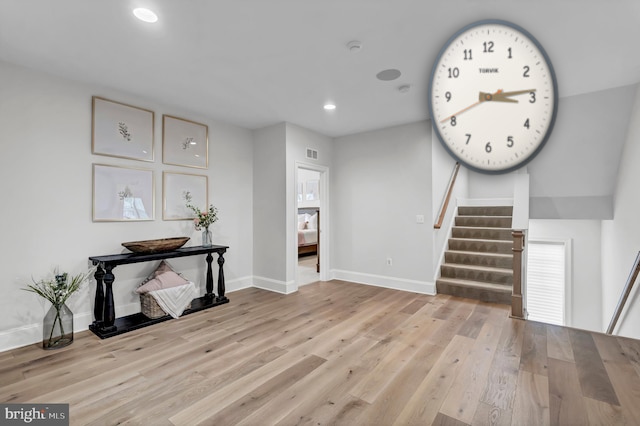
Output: 3h13m41s
